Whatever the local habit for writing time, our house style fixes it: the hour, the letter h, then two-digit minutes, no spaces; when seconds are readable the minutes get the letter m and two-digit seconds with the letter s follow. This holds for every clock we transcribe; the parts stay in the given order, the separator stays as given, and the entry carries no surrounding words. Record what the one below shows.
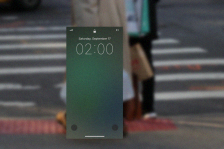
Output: 2h00
